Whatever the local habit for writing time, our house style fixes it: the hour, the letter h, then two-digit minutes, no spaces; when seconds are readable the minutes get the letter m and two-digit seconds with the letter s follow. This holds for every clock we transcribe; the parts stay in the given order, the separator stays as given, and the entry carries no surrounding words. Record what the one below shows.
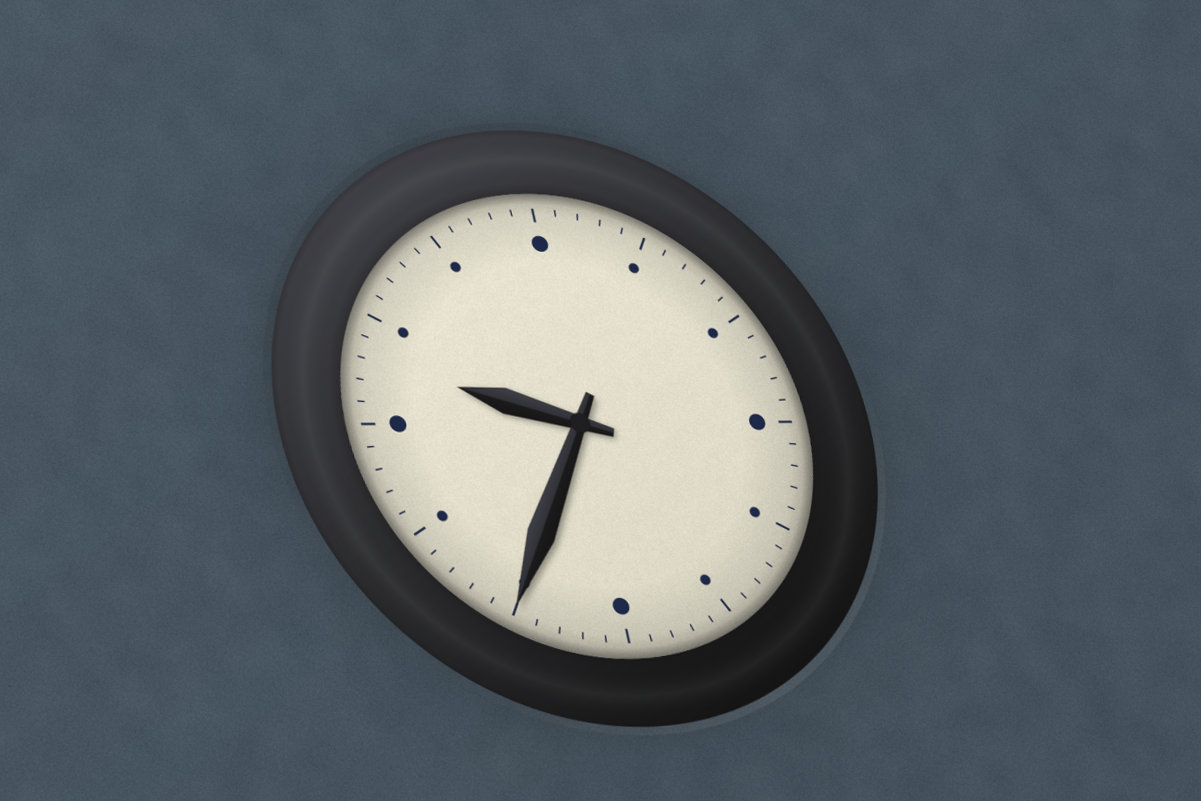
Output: 9h35
